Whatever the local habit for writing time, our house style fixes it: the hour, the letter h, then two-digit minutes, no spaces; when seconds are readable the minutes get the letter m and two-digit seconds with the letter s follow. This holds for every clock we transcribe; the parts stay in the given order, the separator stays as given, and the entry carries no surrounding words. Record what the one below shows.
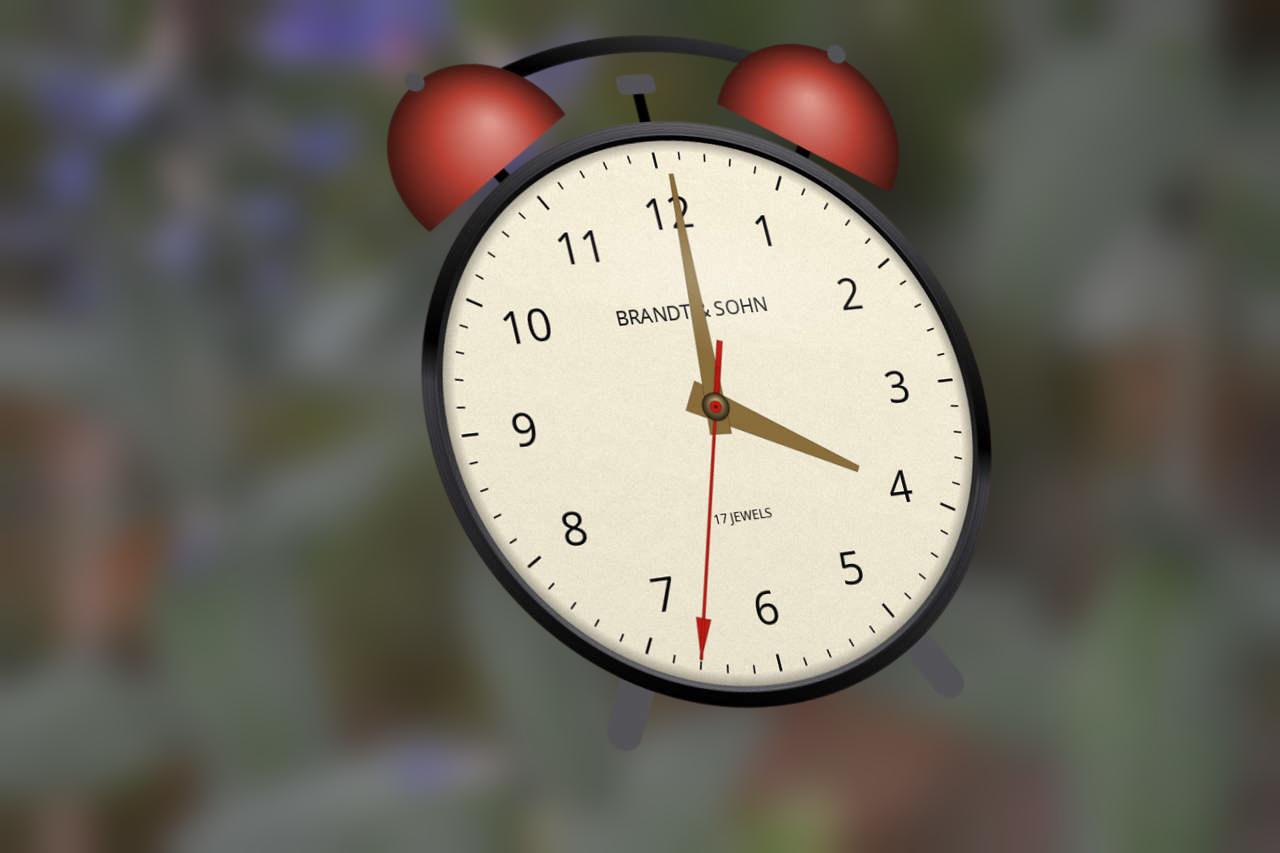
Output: 4h00m33s
